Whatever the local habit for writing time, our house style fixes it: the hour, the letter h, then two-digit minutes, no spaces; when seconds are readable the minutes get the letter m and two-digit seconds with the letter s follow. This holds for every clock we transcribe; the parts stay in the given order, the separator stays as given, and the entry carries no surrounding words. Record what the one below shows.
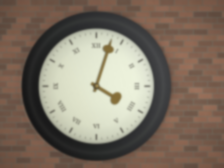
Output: 4h03
